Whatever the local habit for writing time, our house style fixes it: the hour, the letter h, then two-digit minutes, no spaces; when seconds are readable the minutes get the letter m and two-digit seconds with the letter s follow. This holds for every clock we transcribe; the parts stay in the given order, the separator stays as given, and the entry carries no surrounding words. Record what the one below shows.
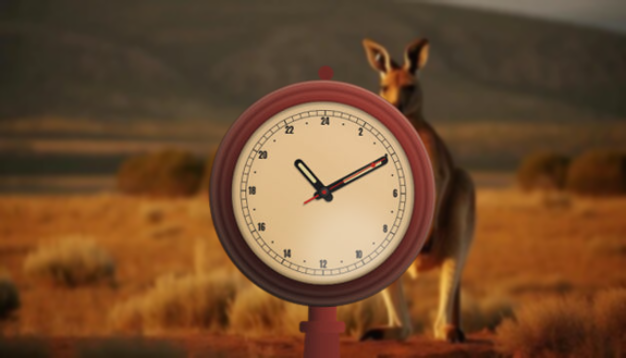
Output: 21h10m10s
